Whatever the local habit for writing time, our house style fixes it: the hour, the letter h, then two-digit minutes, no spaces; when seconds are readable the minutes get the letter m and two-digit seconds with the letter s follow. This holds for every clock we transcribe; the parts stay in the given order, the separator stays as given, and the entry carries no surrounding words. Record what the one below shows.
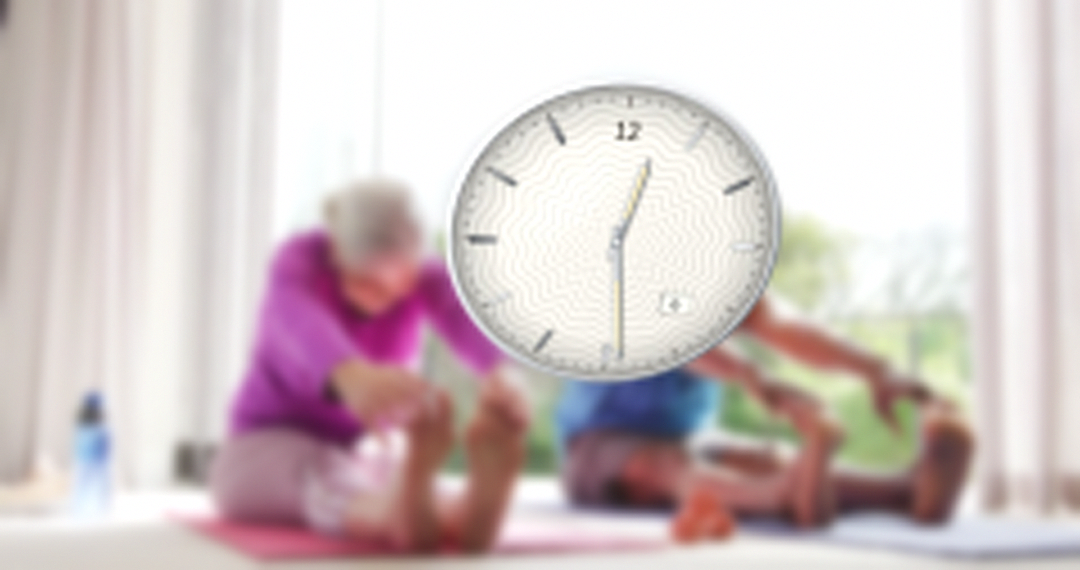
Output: 12h29
